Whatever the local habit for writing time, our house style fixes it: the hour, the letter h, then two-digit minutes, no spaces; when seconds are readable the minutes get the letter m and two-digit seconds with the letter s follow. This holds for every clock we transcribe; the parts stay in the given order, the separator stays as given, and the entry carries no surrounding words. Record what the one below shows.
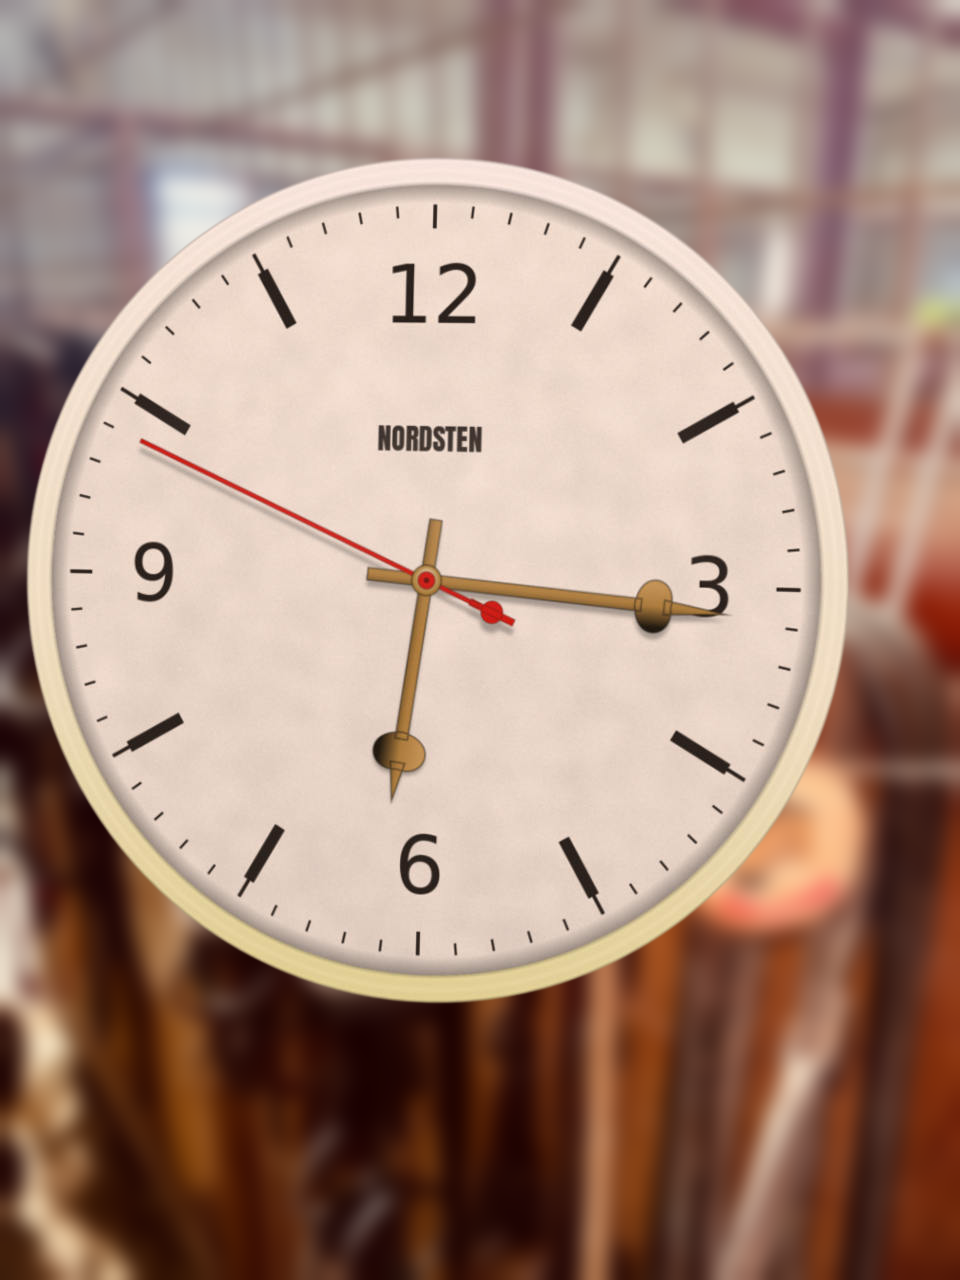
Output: 6h15m49s
